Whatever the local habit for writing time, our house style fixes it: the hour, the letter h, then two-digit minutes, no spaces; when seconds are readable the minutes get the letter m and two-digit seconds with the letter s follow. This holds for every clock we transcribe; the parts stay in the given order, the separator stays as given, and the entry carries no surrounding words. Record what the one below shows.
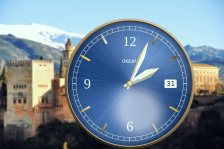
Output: 2h04
